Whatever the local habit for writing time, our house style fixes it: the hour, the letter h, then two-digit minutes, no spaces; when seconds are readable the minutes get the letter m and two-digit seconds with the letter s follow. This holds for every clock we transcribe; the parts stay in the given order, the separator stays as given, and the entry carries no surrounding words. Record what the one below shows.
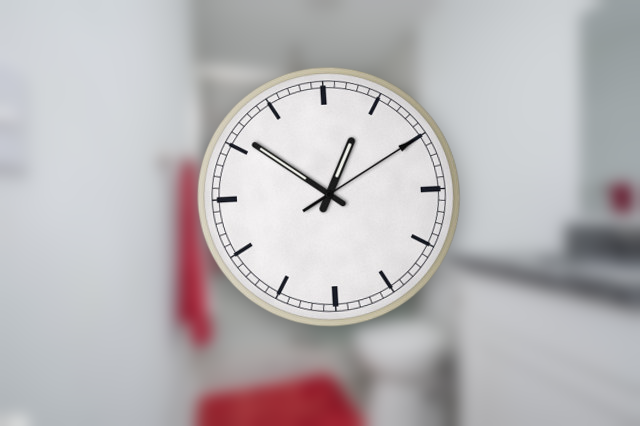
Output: 12h51m10s
